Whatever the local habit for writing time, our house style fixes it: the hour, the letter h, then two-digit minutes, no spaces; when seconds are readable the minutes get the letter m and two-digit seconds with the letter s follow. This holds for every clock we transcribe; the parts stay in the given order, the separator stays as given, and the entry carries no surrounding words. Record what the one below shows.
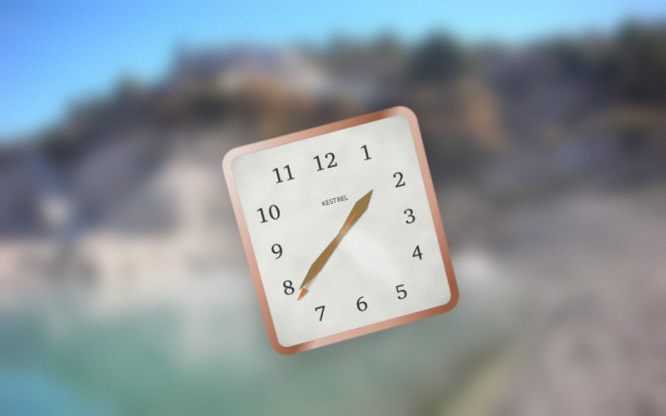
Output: 1h38m38s
